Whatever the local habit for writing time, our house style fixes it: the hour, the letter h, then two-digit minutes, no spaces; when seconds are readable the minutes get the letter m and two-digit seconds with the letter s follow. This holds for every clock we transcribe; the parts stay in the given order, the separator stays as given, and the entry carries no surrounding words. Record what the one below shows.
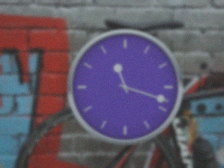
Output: 11h18
